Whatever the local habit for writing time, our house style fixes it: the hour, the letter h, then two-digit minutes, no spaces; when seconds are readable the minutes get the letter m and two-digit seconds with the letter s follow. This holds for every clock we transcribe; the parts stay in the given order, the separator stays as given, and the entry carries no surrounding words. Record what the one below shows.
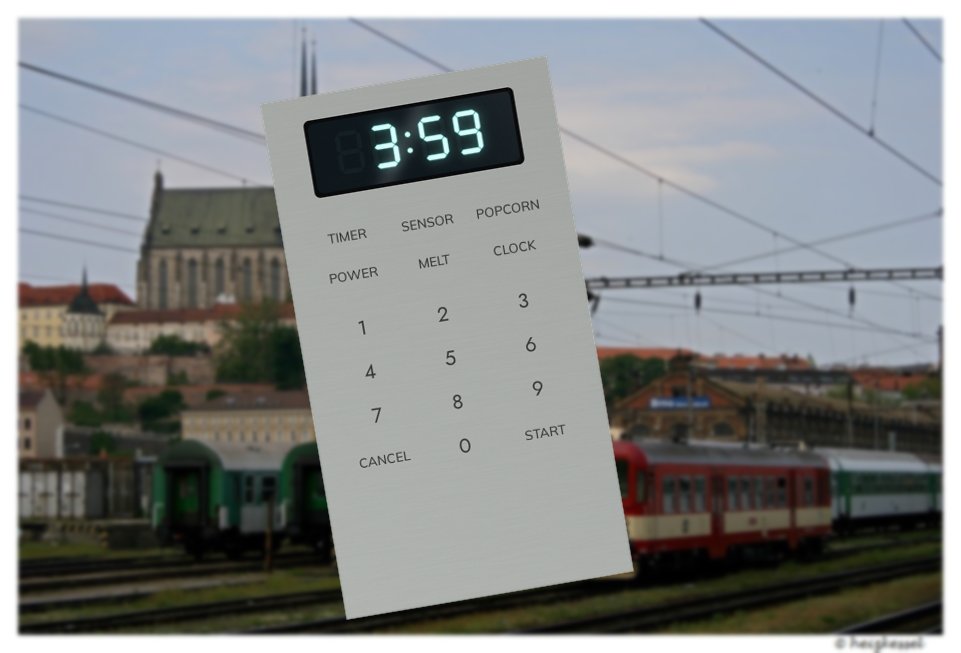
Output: 3h59
